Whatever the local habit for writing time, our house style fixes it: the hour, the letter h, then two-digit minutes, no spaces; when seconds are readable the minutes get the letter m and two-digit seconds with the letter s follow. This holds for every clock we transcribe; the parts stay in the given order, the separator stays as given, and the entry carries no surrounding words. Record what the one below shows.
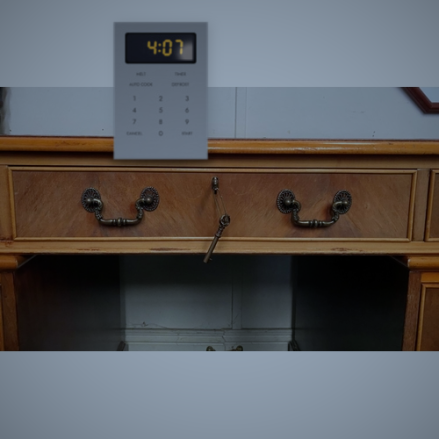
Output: 4h07
